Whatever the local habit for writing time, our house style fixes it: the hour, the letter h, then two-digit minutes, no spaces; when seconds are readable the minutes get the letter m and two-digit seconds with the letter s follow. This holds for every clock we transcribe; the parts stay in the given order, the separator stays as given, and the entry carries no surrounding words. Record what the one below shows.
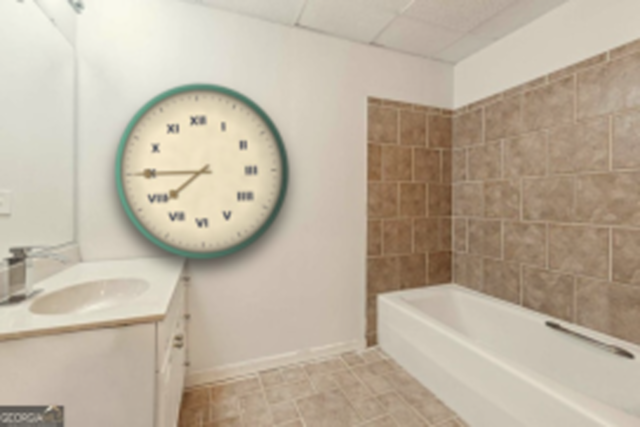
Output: 7h45
